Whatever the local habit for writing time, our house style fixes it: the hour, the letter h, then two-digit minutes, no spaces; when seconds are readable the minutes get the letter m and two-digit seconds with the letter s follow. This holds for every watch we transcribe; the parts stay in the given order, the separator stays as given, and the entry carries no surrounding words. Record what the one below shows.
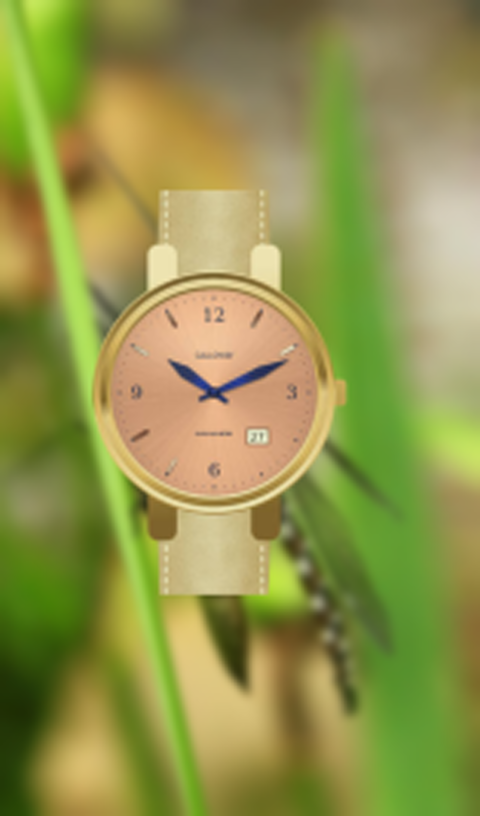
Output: 10h11
